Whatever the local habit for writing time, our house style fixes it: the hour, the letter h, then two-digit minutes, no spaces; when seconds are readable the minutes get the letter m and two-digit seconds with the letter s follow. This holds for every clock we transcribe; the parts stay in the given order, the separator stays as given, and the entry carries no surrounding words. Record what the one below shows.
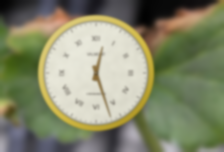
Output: 12h27
